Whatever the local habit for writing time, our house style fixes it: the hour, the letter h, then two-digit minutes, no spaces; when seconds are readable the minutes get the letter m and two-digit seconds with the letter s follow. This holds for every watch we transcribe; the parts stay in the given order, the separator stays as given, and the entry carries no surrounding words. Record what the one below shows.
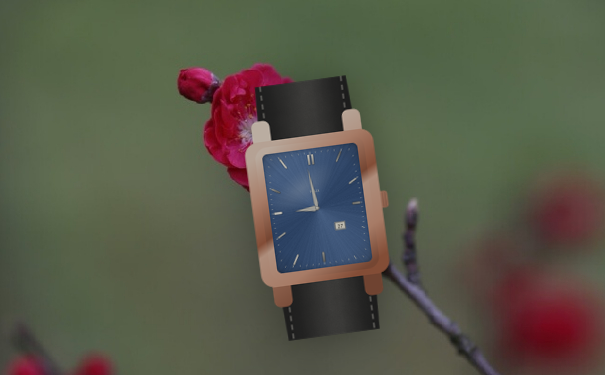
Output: 8h59
